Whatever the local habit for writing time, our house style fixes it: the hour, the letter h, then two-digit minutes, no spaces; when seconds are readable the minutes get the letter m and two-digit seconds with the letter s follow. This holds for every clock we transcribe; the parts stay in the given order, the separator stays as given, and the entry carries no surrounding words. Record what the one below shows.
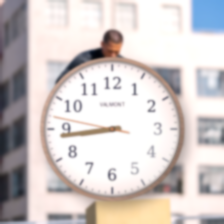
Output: 8h43m47s
